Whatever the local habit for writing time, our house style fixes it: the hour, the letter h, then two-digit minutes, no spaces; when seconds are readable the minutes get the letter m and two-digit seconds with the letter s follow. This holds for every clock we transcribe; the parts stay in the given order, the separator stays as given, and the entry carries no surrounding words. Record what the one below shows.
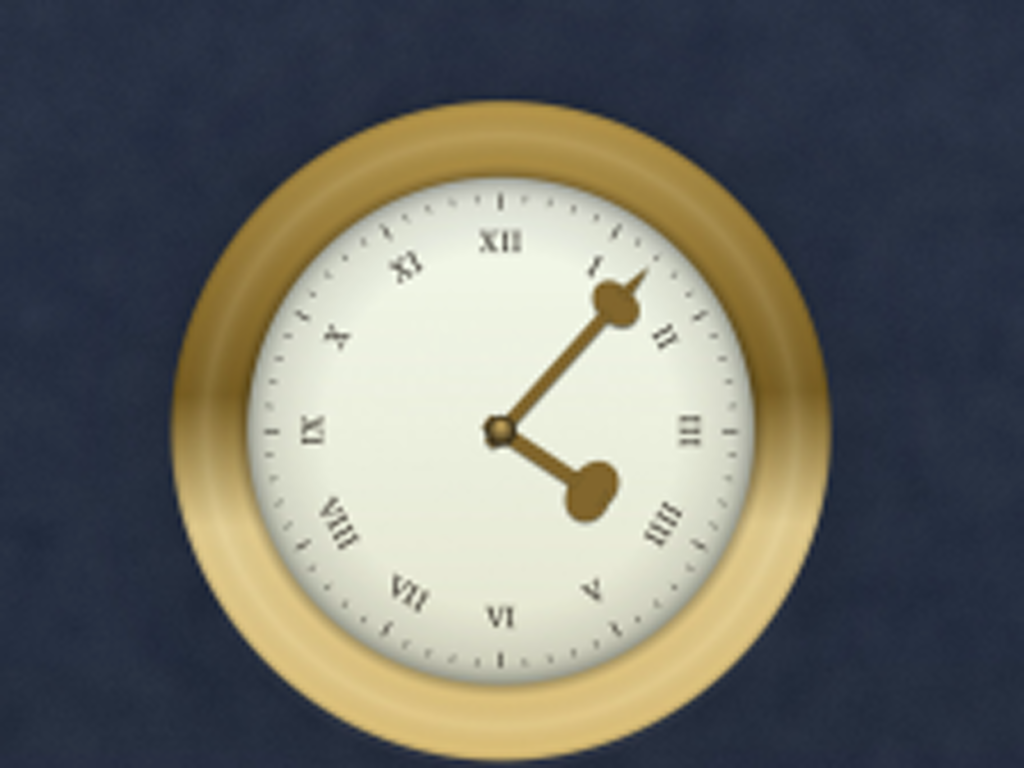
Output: 4h07
